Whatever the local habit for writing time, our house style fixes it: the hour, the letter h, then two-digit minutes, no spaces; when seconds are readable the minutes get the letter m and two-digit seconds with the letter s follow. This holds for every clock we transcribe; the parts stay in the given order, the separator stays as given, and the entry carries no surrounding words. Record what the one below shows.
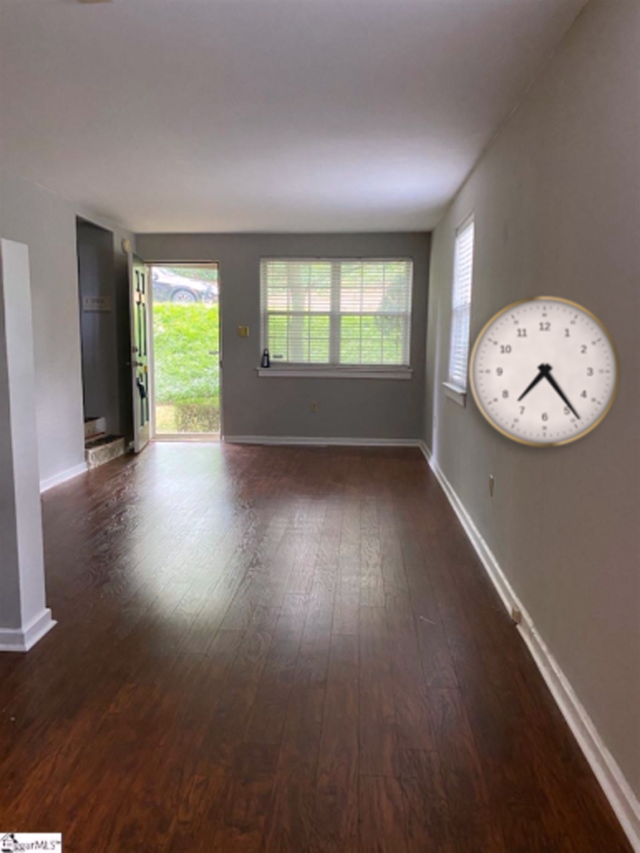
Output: 7h24
